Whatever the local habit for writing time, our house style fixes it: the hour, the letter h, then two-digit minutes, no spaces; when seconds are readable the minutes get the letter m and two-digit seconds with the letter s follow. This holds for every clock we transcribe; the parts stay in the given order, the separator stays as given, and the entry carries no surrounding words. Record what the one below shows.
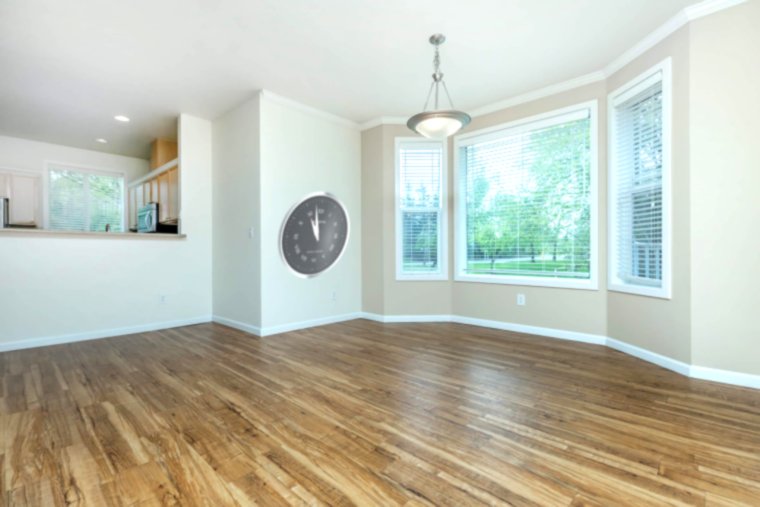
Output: 10h58
